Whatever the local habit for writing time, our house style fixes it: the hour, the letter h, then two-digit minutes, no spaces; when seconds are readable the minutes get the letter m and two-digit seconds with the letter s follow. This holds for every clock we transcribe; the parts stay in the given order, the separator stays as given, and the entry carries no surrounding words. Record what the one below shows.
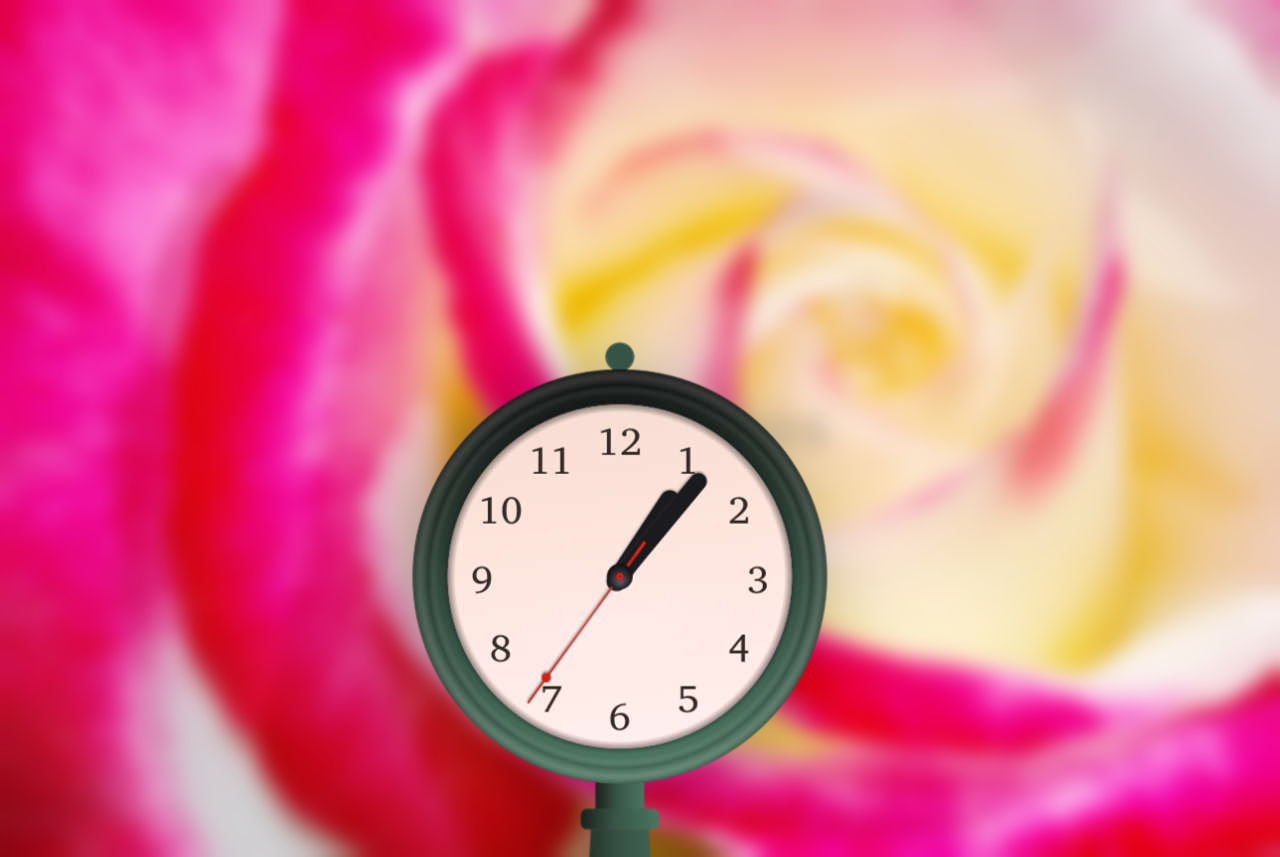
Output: 1h06m36s
